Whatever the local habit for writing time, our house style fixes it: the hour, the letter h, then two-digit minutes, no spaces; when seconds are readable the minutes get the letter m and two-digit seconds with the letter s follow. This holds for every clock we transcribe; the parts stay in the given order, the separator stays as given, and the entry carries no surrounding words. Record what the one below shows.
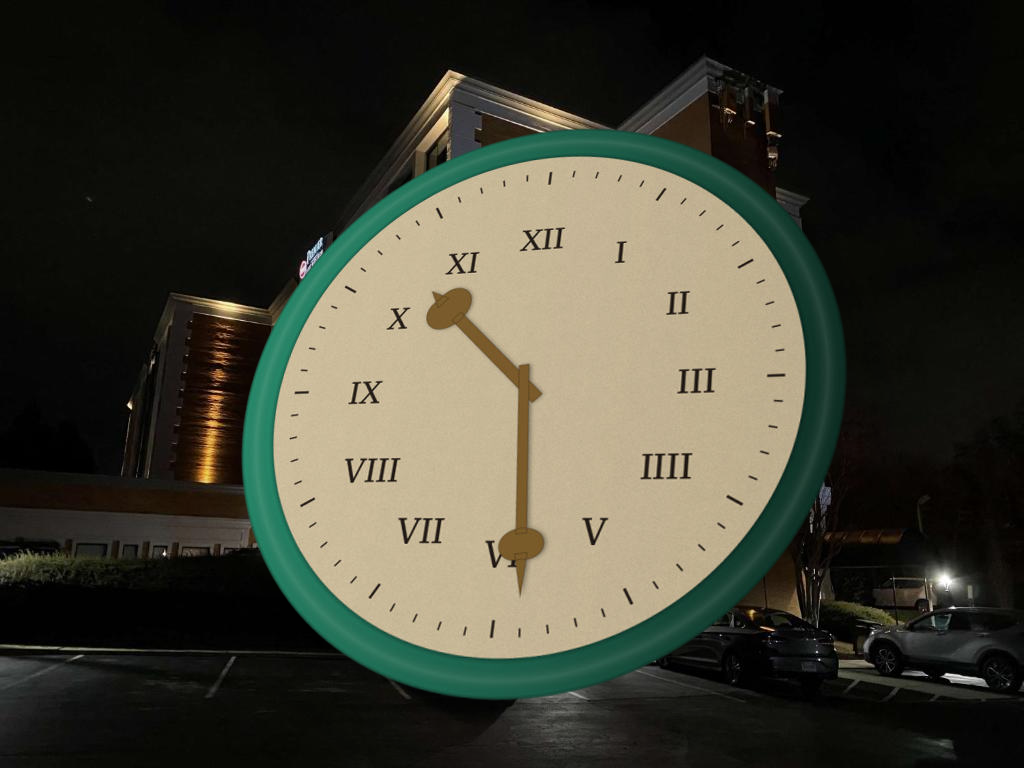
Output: 10h29
